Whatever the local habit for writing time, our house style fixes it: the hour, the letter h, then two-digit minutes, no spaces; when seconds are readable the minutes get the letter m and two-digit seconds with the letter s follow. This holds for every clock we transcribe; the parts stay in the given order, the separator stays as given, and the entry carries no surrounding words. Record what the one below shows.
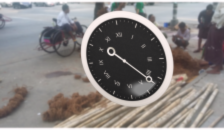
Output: 10h22
